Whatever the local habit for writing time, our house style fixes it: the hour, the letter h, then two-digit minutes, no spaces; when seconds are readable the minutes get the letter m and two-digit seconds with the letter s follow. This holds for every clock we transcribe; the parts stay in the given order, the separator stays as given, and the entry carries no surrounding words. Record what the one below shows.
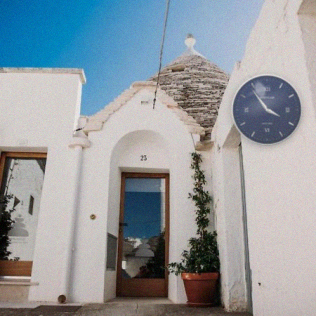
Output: 3h54
